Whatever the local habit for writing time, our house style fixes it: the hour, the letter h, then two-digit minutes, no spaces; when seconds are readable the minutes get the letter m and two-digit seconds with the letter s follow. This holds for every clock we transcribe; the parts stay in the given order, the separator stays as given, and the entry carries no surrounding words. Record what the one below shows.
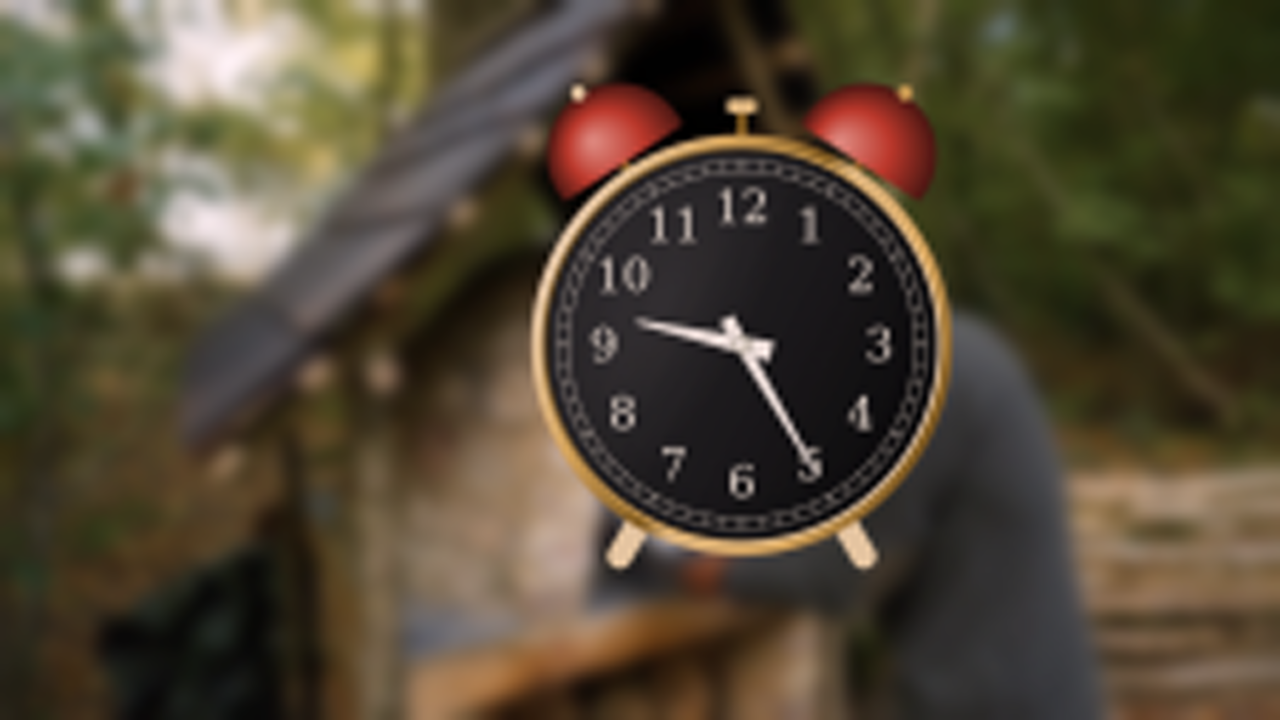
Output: 9h25
